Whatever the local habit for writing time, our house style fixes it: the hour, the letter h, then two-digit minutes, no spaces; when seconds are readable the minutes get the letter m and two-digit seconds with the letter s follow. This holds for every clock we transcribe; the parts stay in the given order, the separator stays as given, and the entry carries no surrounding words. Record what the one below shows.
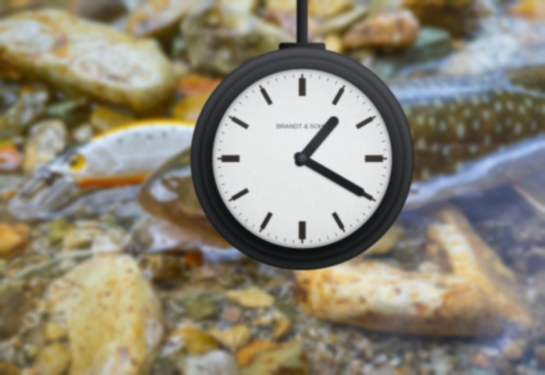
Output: 1h20
